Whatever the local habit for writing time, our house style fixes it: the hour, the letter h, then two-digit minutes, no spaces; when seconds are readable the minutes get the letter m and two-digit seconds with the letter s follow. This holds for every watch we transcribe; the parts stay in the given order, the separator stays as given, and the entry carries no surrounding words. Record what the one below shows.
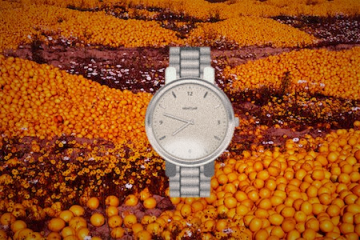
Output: 7h48
